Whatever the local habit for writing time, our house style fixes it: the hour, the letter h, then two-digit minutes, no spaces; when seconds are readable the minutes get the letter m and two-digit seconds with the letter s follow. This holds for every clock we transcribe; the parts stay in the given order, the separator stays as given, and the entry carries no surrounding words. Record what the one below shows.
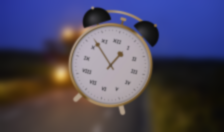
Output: 12h52
